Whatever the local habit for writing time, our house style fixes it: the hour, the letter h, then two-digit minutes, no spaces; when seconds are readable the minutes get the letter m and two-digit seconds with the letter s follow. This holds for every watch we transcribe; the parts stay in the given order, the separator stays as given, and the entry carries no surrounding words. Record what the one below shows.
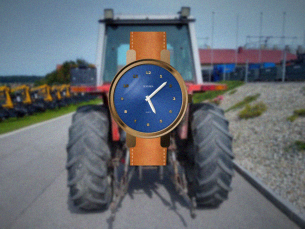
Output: 5h08
